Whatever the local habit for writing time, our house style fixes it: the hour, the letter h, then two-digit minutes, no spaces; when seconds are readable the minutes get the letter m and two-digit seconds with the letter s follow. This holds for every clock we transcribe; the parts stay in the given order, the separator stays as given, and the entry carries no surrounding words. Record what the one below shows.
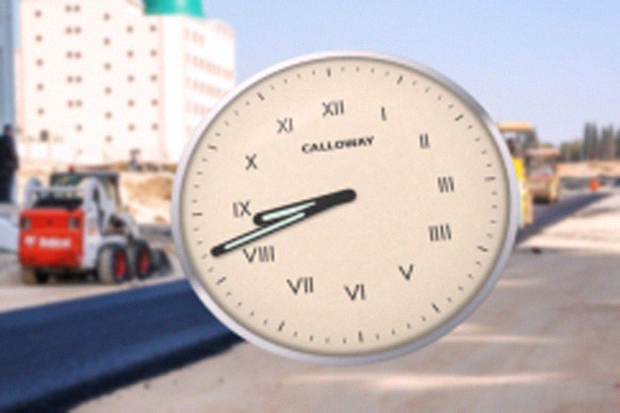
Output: 8h42
